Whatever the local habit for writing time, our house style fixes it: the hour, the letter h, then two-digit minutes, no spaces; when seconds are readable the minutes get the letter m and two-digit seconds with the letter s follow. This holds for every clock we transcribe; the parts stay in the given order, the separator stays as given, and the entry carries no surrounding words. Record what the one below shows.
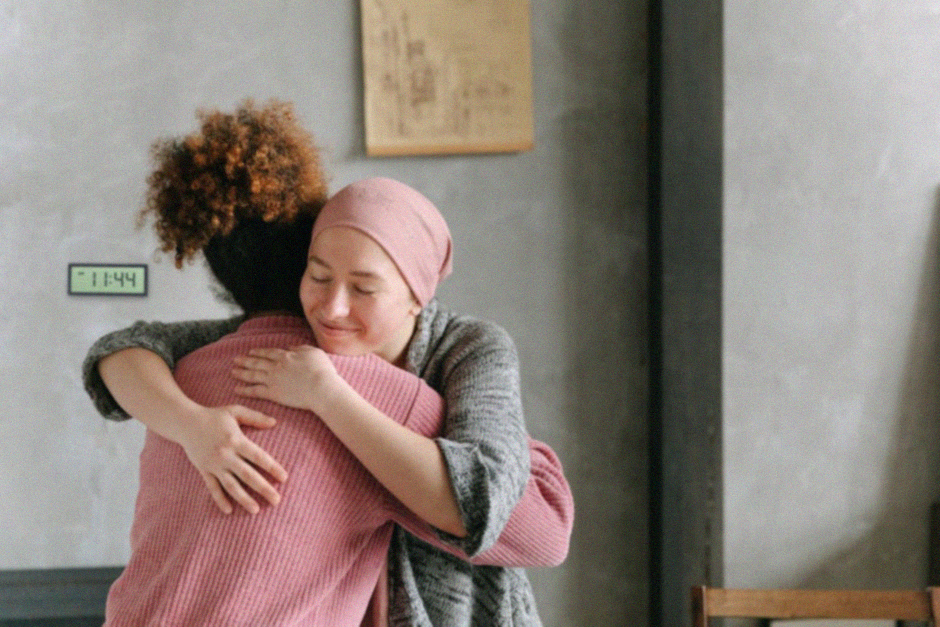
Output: 11h44
